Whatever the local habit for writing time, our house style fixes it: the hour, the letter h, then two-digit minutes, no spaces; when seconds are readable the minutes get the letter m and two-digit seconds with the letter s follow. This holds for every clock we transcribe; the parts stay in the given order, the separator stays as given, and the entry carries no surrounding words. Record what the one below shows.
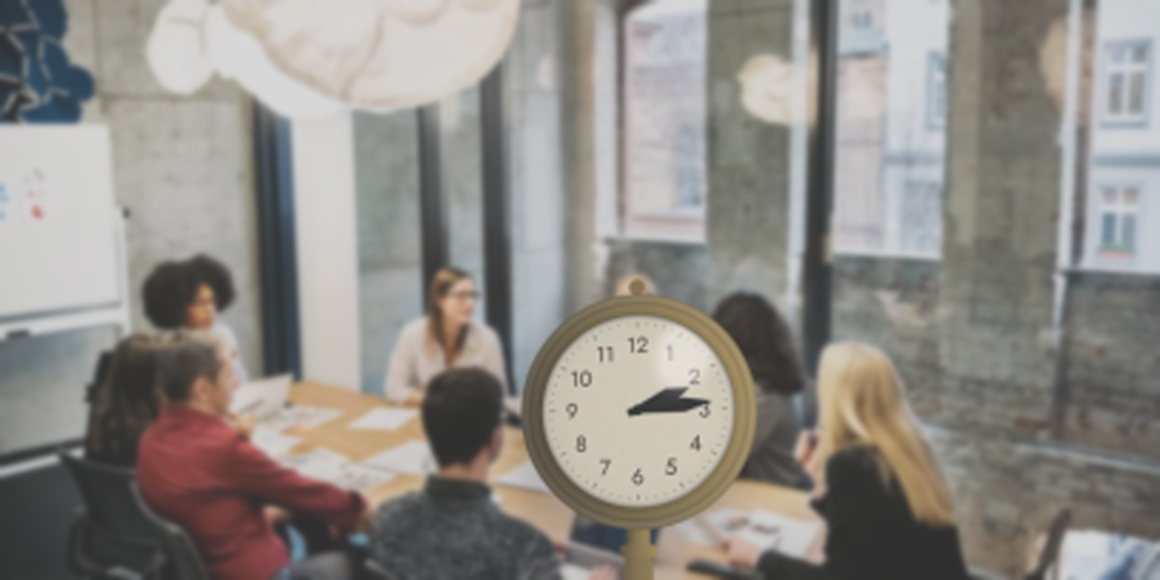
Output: 2h14
